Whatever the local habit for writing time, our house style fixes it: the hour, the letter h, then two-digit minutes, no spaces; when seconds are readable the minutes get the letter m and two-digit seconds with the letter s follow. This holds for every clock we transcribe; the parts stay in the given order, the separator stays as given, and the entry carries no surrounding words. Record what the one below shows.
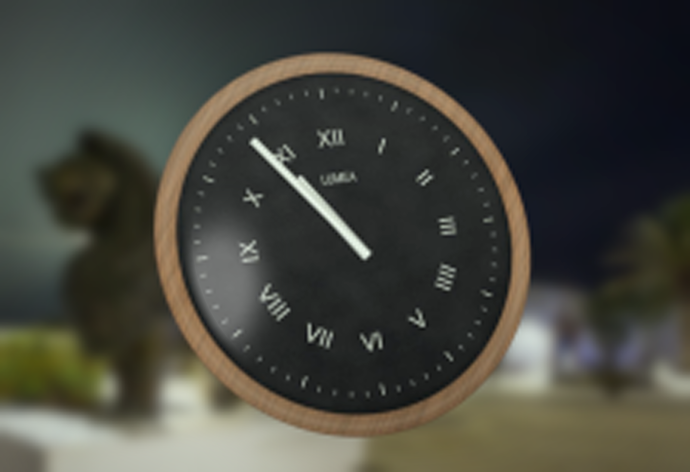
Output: 10h54
